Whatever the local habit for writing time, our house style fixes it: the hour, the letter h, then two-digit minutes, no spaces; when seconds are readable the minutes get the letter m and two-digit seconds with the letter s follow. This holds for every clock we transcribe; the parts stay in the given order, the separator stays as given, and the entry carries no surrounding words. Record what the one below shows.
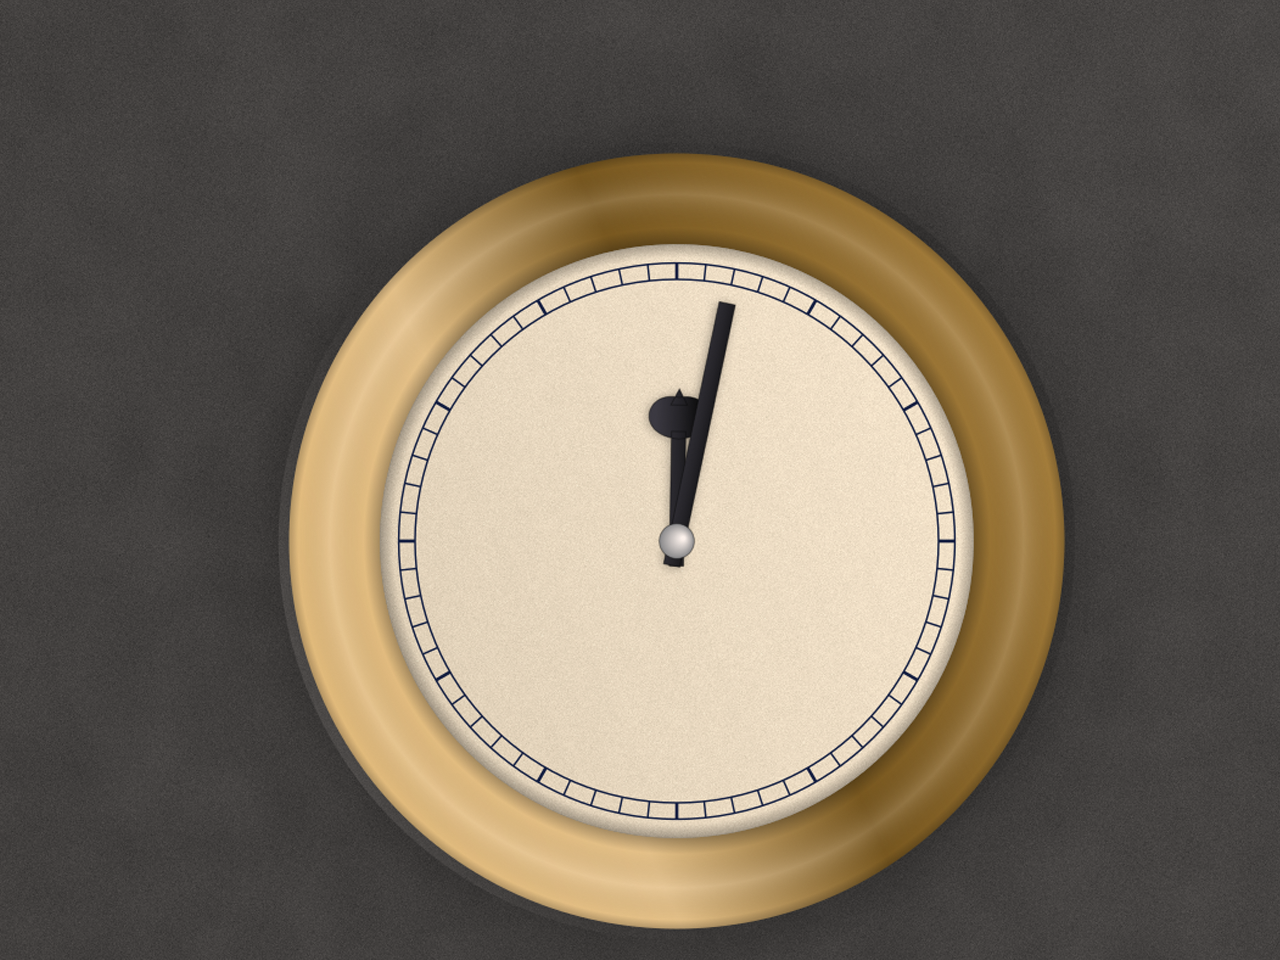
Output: 12h02
